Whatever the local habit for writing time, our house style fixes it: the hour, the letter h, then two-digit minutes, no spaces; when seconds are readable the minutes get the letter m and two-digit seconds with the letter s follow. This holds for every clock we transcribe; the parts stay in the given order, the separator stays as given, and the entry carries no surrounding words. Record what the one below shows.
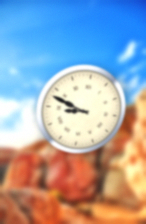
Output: 8h48
